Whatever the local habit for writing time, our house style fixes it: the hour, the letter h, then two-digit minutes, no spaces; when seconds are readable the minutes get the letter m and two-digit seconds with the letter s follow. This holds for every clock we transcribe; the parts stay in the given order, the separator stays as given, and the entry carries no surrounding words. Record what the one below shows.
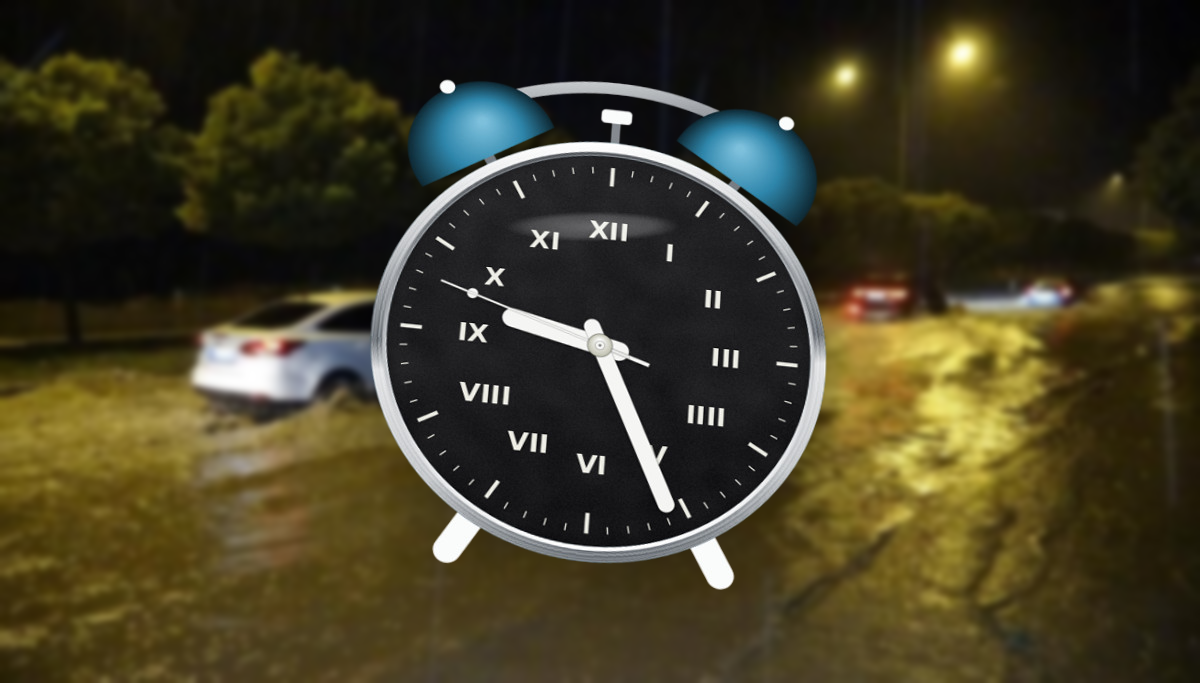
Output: 9h25m48s
